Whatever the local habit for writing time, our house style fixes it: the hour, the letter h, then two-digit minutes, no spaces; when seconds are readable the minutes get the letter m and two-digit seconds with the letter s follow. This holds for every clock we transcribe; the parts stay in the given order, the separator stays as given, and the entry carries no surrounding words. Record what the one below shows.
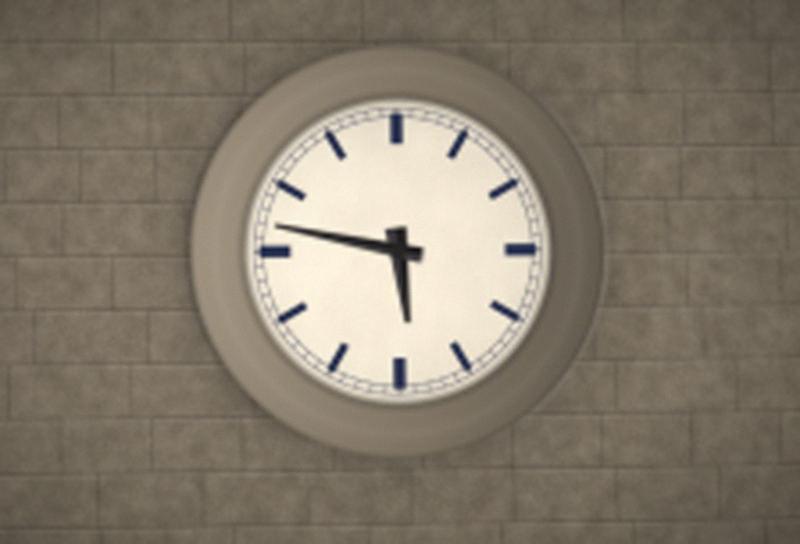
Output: 5h47
